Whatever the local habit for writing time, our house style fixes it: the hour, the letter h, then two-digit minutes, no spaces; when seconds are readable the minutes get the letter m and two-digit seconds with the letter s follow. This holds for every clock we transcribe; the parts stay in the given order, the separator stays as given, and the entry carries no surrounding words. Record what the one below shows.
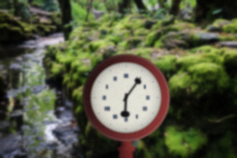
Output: 6h06
